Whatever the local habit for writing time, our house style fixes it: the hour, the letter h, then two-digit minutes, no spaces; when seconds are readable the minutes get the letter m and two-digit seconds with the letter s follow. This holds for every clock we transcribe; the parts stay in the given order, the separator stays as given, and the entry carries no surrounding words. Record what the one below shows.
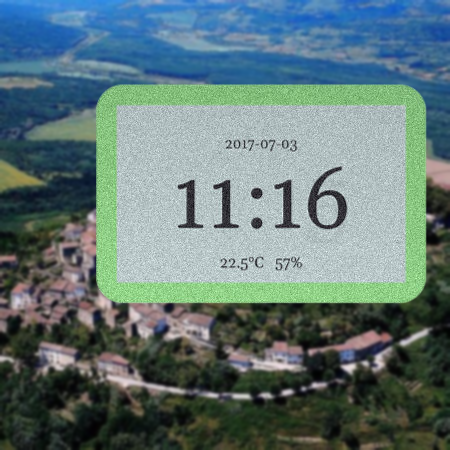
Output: 11h16
